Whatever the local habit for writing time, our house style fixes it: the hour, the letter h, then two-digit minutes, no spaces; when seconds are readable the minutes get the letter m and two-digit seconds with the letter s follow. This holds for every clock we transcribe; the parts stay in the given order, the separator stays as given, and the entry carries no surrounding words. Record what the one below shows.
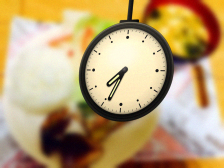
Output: 7h34
